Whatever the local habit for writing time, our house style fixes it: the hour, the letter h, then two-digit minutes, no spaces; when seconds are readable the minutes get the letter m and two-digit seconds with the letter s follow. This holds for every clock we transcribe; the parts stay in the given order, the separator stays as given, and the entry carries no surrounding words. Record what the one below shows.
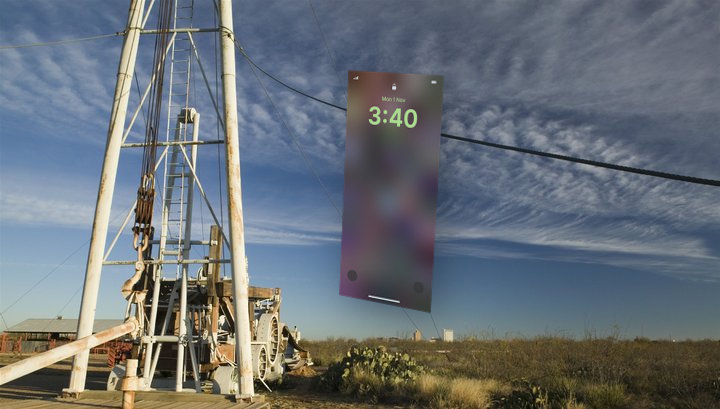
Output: 3h40
